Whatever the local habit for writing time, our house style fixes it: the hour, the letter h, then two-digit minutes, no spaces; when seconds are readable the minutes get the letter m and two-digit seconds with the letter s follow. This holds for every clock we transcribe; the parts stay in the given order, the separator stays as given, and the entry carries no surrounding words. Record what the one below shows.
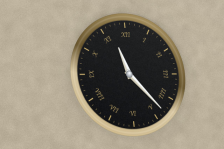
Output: 11h23
